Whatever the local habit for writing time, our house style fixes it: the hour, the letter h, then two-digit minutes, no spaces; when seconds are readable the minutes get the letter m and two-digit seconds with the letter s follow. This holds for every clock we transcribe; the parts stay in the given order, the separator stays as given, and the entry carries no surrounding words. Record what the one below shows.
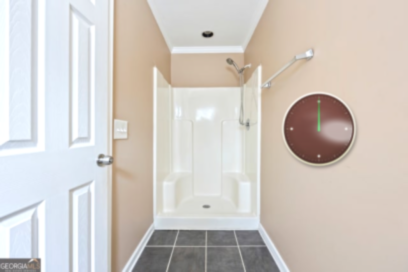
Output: 12h00
